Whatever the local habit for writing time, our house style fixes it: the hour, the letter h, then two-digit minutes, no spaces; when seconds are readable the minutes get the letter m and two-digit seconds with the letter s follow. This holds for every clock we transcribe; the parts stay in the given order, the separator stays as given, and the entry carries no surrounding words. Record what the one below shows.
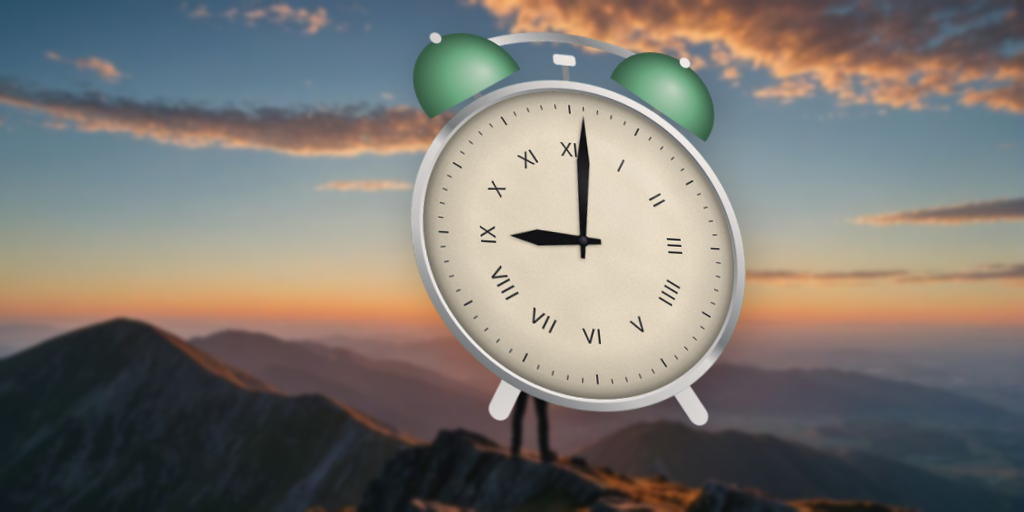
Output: 9h01
